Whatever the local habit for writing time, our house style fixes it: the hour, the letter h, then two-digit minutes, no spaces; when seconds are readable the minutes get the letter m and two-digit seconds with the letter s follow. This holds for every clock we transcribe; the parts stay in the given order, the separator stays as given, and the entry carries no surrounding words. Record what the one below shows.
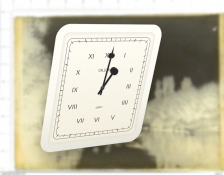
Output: 1h01
